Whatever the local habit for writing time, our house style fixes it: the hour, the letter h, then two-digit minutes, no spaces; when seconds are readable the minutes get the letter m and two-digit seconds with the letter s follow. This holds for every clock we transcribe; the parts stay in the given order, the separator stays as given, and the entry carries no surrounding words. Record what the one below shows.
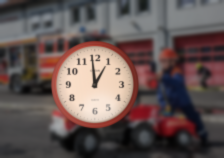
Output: 12h59
